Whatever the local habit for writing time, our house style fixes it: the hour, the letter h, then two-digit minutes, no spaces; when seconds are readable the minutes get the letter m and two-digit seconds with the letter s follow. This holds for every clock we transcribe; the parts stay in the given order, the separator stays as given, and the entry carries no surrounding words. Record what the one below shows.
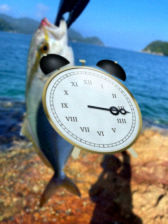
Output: 3h16
